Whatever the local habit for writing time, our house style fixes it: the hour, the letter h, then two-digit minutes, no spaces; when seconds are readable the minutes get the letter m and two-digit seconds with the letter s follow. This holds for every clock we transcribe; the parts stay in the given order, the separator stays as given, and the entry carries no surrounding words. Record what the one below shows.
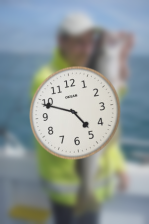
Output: 4h49
